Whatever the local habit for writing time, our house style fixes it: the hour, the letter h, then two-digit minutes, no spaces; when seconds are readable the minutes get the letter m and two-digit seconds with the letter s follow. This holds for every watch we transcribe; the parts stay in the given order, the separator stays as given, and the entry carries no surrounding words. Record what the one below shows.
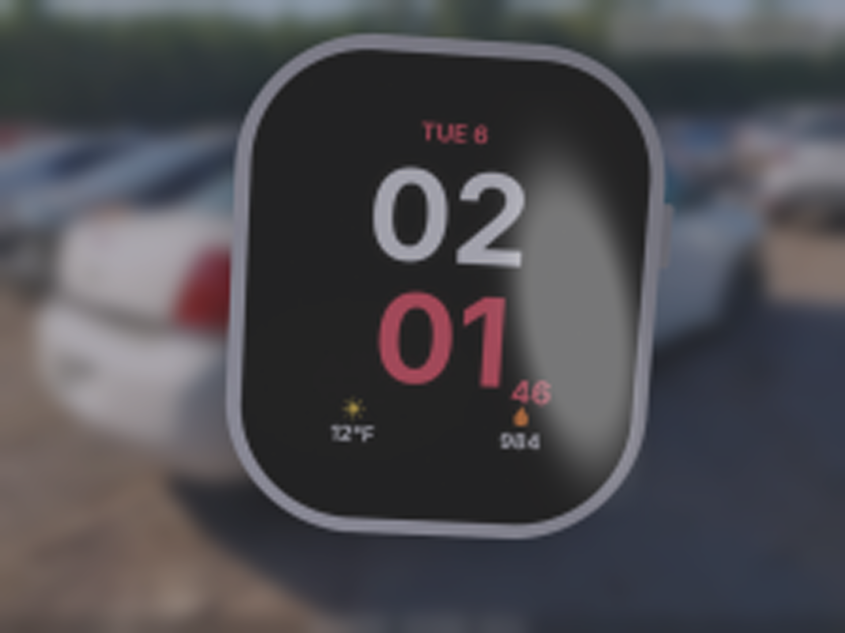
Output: 2h01m46s
